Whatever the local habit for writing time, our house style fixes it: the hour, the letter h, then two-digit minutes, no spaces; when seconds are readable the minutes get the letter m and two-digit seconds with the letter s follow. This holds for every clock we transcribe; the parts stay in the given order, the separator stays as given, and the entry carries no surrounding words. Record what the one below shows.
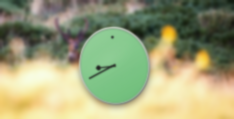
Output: 8h40
